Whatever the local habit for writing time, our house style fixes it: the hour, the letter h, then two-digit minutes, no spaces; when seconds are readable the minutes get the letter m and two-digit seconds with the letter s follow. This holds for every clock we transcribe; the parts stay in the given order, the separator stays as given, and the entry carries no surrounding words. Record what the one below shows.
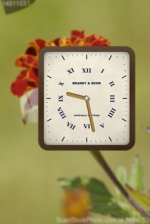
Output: 9h28
